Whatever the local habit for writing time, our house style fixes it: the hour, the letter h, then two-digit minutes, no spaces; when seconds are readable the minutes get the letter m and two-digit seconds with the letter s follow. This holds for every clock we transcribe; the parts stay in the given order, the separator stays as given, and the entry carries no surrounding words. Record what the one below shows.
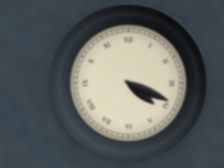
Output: 4h19
